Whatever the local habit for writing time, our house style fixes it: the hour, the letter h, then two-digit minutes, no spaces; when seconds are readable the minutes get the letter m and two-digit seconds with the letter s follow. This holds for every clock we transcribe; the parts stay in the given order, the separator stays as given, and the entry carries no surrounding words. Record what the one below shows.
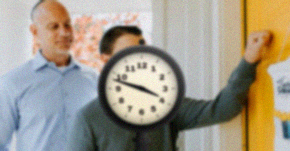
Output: 3h48
